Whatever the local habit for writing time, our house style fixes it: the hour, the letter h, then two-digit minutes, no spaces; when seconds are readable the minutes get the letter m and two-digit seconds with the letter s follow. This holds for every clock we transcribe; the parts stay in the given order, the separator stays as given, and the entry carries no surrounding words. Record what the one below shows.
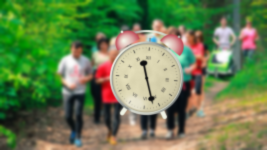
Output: 11h27
